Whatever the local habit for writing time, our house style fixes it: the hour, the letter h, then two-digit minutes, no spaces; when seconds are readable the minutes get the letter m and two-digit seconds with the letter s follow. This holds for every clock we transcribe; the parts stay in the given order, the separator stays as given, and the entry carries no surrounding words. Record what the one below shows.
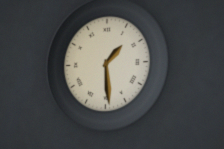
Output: 1h29
